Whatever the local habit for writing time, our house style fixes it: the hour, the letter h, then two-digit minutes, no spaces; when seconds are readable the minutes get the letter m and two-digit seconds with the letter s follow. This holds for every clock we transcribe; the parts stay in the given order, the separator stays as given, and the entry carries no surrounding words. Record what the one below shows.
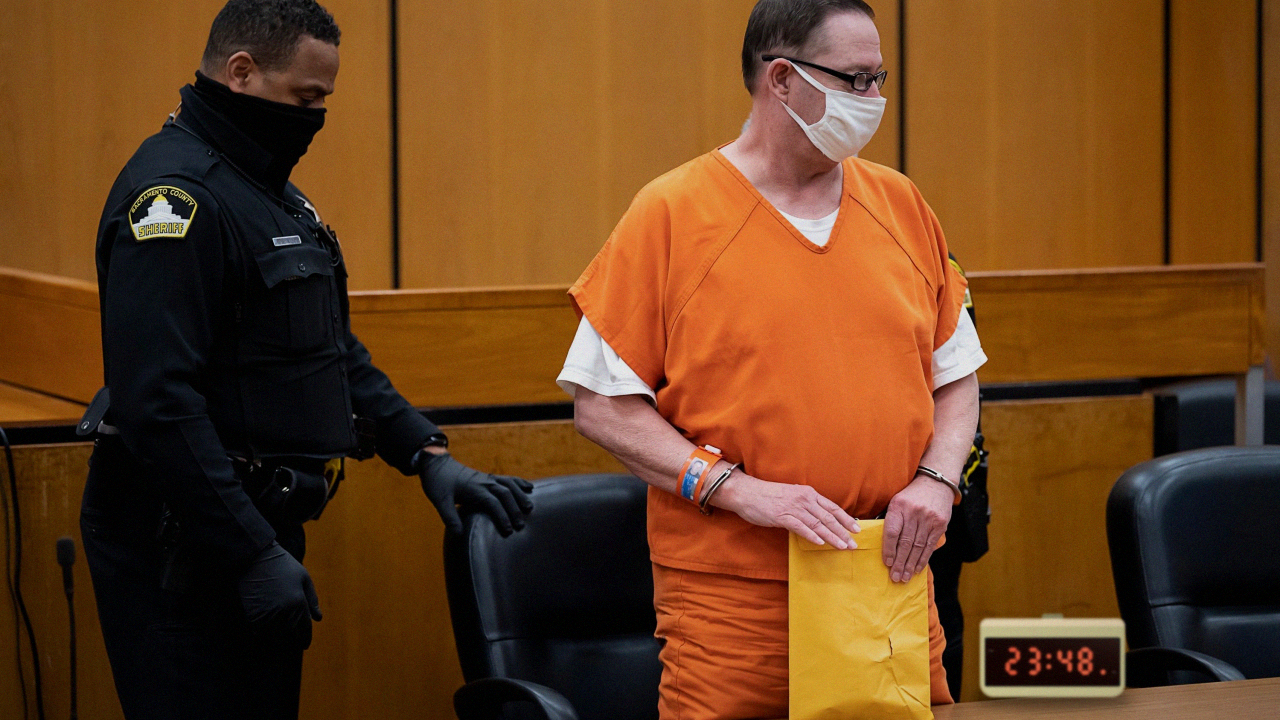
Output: 23h48
